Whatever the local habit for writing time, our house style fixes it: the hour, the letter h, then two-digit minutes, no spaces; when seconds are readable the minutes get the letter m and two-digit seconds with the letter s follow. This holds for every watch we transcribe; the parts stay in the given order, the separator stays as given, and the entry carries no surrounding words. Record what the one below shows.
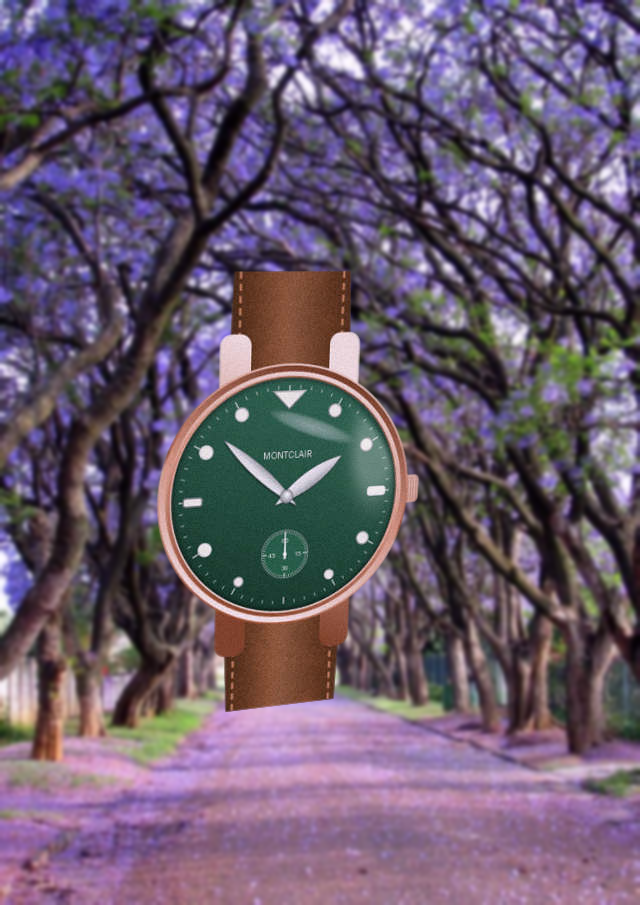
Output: 1h52
